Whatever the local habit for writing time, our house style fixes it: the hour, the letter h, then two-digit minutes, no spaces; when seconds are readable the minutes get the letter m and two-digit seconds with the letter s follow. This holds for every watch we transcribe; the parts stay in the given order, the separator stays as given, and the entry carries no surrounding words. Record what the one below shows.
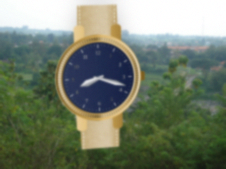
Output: 8h18
